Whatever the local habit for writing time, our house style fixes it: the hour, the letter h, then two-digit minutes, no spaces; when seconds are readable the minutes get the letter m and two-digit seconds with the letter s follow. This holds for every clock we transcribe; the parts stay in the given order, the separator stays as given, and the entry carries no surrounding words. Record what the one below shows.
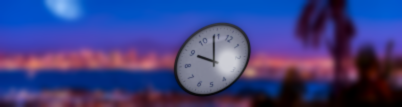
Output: 8h54
